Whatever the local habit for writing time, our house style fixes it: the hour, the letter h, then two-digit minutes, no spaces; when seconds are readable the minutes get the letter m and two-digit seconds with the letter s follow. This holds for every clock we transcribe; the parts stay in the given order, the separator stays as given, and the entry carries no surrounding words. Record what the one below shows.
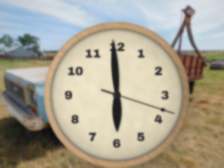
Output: 5h59m18s
